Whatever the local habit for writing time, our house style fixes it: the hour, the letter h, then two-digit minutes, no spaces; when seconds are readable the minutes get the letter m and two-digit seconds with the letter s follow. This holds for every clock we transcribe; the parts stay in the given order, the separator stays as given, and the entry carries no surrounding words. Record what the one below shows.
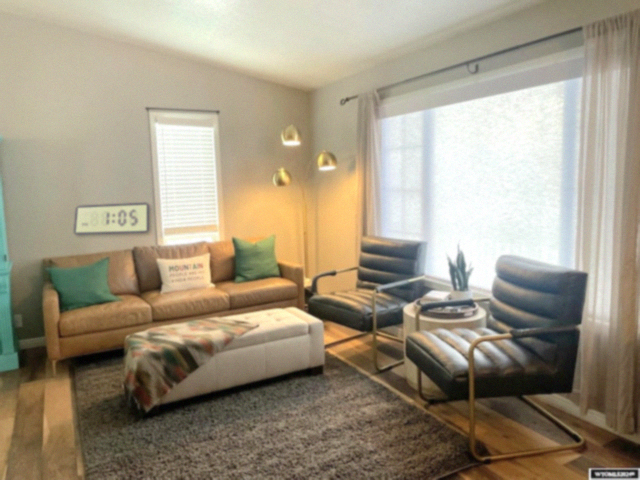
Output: 1h05
